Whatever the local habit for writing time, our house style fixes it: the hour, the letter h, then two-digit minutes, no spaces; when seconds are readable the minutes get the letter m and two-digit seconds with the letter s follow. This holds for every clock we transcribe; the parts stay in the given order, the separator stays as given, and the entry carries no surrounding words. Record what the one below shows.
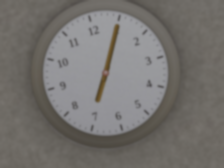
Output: 7h05
